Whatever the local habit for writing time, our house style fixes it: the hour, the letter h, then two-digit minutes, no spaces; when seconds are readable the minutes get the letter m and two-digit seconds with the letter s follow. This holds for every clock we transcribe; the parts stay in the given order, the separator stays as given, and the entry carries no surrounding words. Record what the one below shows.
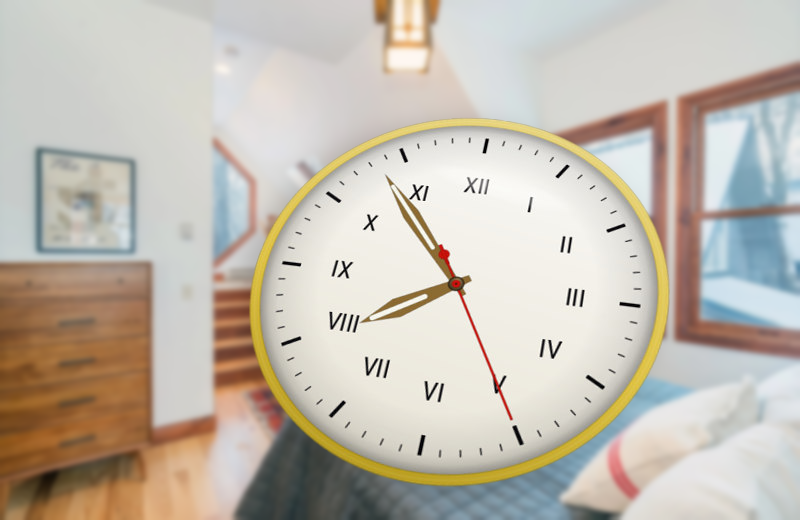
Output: 7h53m25s
